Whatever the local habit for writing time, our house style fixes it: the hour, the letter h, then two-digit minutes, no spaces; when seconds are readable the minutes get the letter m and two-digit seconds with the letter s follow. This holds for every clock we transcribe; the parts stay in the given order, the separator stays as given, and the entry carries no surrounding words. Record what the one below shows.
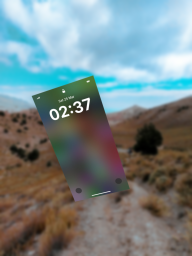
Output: 2h37
